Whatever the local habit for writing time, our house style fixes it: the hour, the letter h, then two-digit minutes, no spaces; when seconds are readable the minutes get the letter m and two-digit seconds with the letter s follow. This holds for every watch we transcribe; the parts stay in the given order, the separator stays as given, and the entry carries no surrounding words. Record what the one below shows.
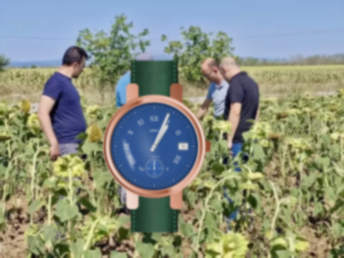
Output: 1h04
